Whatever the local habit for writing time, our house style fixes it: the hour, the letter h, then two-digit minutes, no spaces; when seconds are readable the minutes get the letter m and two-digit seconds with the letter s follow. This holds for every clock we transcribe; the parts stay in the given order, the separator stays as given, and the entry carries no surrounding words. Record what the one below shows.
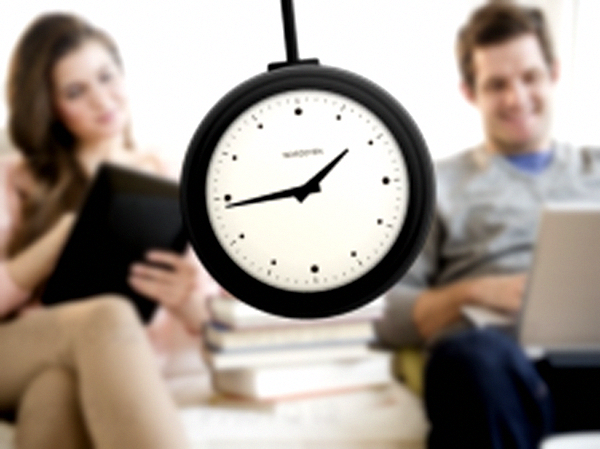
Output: 1h44
